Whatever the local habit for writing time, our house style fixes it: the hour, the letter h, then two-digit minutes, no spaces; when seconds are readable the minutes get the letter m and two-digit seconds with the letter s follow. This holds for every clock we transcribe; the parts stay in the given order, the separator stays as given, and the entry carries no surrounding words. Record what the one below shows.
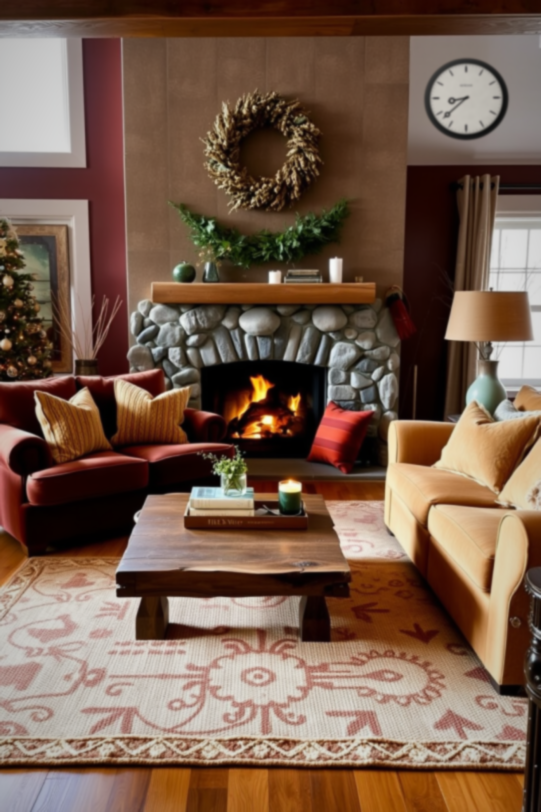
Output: 8h38
